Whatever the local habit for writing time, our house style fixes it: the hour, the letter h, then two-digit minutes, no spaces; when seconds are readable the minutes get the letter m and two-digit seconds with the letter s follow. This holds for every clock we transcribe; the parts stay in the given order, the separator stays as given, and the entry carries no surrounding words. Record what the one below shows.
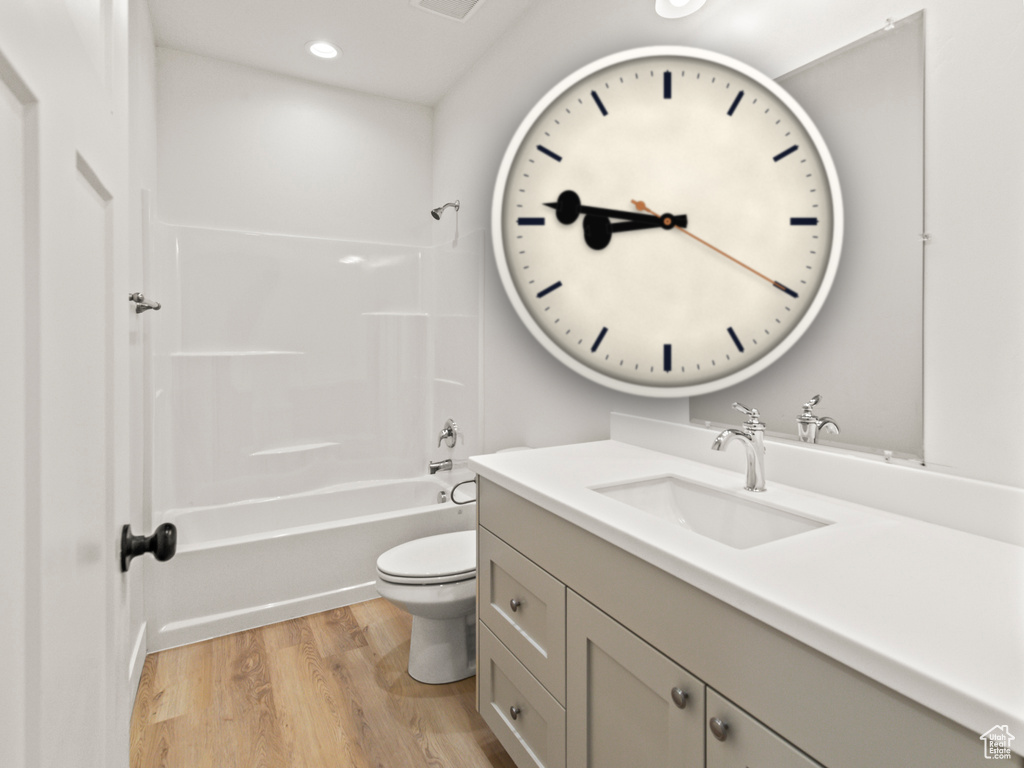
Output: 8h46m20s
